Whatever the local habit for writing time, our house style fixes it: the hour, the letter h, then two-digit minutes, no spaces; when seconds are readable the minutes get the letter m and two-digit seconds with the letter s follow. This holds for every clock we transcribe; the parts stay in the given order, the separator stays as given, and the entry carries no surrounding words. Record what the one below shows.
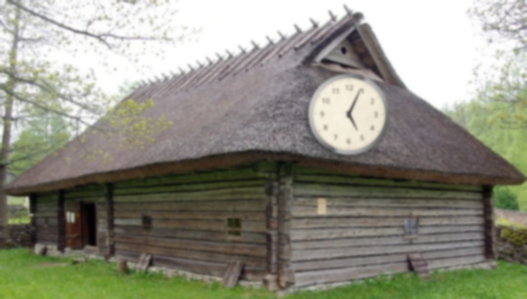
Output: 5h04
